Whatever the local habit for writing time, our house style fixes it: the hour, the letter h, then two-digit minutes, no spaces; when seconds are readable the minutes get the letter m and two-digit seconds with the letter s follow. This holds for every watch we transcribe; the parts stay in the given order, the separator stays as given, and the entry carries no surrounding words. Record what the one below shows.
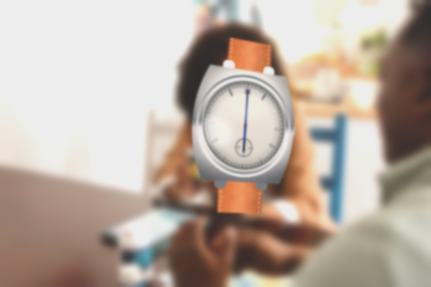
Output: 6h00
